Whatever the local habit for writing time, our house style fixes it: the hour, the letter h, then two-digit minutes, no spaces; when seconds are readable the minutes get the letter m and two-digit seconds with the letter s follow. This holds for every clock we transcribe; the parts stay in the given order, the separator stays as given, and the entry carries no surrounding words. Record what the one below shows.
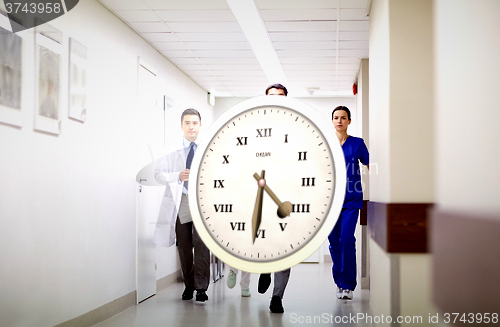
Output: 4h31
